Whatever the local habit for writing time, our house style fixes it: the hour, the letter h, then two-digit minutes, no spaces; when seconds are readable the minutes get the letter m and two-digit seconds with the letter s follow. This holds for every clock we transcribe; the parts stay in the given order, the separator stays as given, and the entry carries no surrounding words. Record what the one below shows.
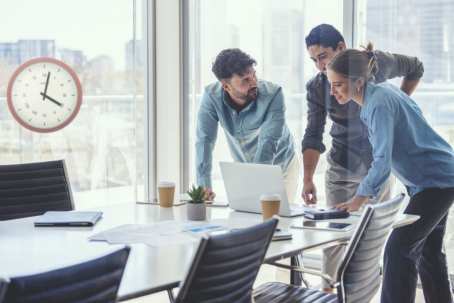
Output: 4h02
